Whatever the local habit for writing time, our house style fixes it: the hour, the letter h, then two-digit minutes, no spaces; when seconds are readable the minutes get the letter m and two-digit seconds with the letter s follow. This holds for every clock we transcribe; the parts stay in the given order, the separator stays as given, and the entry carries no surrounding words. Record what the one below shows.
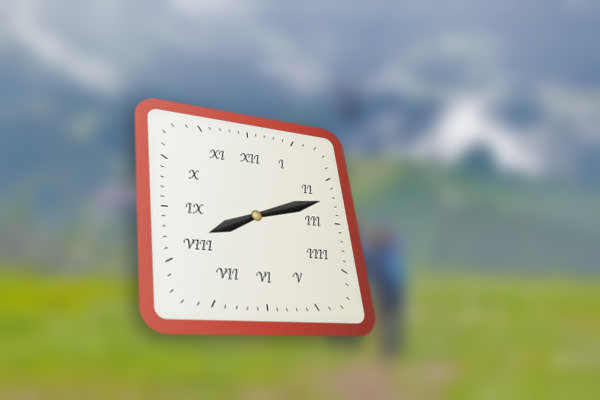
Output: 8h12
